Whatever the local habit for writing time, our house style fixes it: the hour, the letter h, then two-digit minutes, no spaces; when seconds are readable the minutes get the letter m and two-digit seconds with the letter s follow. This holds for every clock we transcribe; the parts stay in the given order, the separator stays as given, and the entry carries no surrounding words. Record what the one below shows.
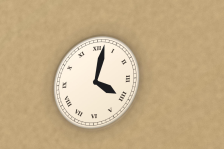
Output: 4h02
